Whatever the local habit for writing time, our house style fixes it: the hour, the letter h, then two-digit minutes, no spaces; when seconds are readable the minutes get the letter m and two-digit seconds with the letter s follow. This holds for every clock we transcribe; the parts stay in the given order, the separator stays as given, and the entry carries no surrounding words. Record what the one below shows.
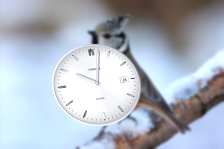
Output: 10h02
